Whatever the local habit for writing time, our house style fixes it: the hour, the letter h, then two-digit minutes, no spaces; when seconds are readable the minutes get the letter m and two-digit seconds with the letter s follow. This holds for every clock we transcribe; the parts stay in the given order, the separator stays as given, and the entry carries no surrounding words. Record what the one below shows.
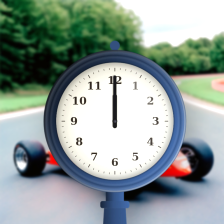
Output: 12h00
